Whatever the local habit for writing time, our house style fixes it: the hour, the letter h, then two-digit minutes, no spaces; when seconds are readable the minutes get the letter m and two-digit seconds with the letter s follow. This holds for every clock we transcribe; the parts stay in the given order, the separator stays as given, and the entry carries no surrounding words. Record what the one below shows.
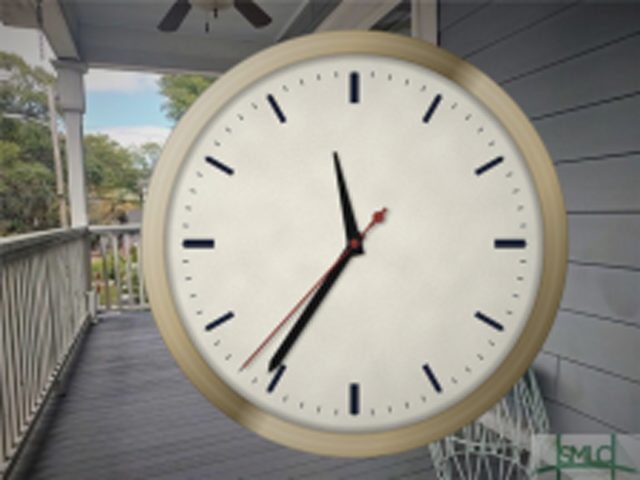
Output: 11h35m37s
